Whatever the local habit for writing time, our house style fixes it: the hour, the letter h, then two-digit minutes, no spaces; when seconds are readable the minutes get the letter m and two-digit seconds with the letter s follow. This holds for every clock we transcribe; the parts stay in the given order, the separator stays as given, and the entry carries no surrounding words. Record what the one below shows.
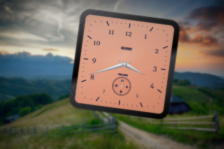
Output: 3h41
